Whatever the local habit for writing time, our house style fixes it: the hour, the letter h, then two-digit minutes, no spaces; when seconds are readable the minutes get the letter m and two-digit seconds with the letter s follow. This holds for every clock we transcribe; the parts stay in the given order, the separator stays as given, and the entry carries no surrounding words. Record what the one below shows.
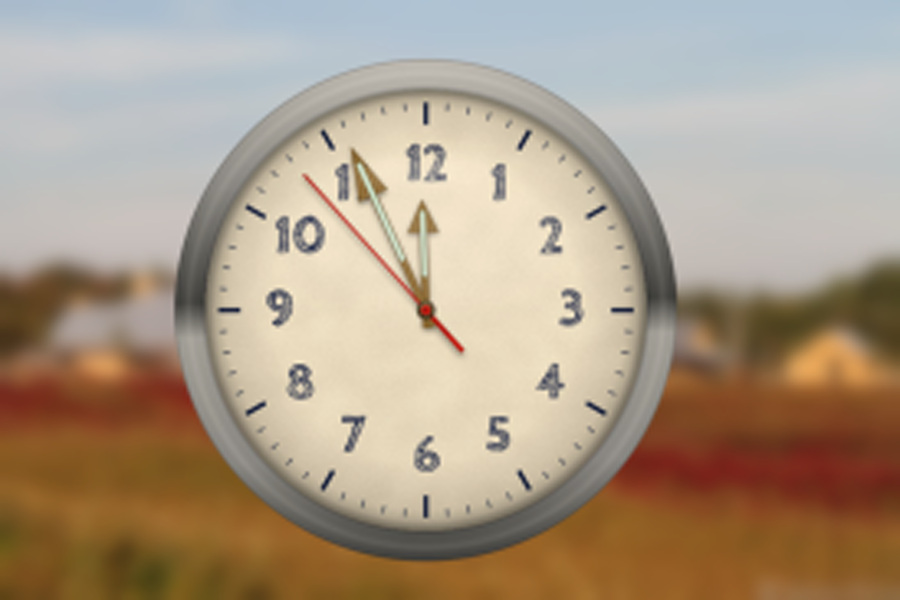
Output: 11h55m53s
